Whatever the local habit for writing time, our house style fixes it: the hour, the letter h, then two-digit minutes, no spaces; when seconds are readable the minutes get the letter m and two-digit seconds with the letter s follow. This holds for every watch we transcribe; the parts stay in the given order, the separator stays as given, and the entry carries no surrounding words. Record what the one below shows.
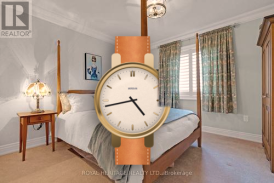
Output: 4h43
